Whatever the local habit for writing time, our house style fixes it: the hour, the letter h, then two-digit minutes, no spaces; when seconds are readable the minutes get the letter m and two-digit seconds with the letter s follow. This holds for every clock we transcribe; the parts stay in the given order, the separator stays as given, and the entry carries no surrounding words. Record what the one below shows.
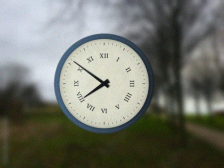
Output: 7h51
